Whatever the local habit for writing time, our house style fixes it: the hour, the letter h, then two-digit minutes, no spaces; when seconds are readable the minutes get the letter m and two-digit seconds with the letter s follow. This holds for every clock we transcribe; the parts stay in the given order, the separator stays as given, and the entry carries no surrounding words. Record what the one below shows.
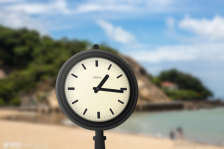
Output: 1h16
